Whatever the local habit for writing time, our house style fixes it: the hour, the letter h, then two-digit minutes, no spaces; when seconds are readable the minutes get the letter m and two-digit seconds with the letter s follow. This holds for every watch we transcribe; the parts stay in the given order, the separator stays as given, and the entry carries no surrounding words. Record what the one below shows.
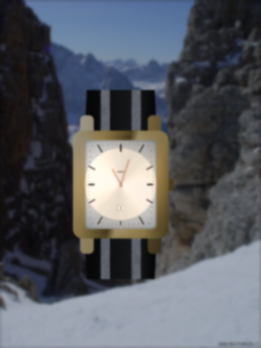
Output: 11h03
